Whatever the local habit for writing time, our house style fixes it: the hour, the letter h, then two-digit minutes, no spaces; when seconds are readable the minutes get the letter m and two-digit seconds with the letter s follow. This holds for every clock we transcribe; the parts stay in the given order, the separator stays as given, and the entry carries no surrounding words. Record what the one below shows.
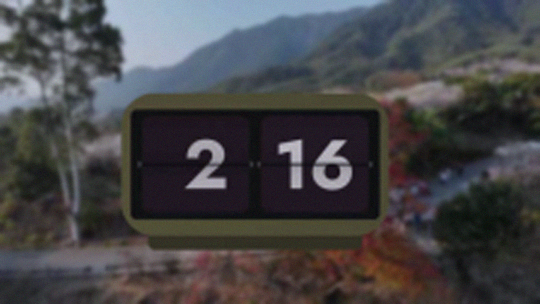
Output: 2h16
